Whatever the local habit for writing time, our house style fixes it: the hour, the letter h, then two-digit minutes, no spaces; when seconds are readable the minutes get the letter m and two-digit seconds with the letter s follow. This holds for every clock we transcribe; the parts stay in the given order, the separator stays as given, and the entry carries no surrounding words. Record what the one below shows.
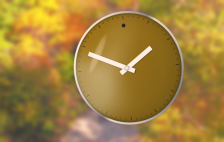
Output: 1h49
